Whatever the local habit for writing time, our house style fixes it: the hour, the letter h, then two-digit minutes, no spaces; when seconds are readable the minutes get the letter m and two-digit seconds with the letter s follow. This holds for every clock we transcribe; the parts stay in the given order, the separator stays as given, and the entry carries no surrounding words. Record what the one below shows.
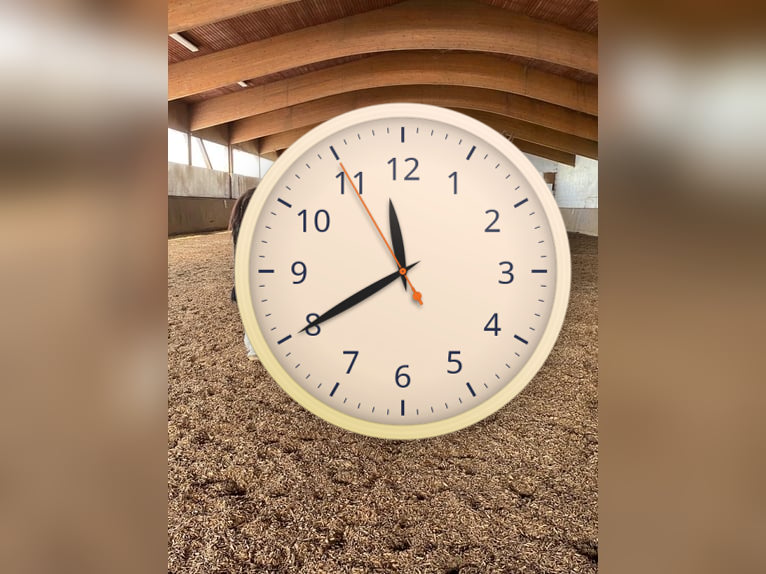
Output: 11h39m55s
